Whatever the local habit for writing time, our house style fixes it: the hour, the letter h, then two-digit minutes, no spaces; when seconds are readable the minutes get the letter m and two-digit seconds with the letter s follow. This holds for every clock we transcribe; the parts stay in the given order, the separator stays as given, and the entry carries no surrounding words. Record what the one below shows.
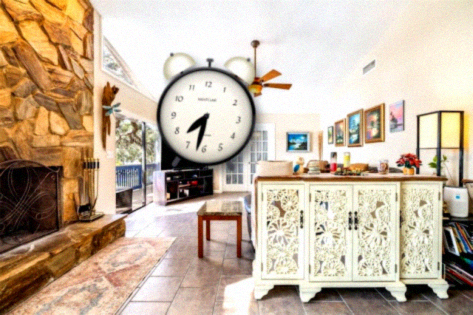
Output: 7h32
